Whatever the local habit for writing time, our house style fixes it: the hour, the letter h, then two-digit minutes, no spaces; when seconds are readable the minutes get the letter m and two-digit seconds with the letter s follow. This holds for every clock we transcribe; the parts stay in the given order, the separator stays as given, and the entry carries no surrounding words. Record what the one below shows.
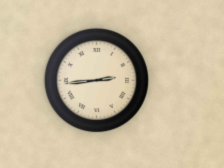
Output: 2h44
